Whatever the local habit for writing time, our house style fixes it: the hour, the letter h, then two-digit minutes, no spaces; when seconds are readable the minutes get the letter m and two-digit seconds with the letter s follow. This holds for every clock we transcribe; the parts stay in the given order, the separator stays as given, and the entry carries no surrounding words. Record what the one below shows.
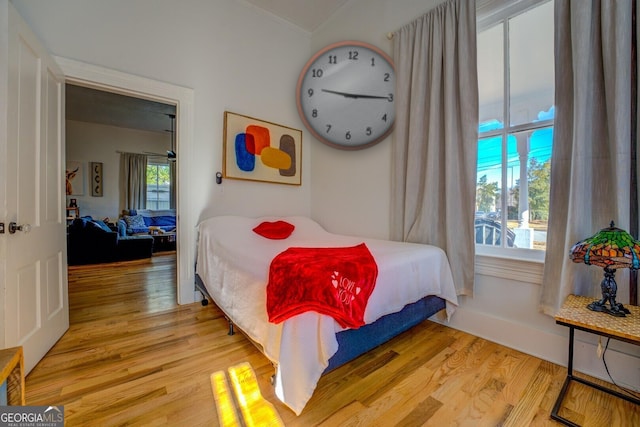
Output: 9h15
